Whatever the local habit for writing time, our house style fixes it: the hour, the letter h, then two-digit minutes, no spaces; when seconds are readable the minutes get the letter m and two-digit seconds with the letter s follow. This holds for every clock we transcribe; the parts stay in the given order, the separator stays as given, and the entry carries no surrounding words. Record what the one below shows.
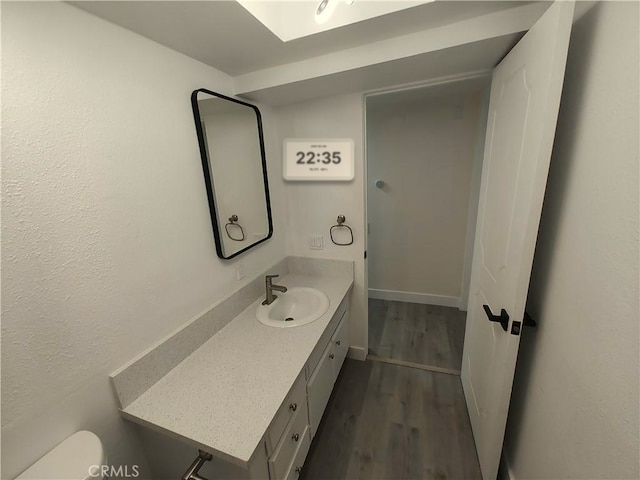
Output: 22h35
